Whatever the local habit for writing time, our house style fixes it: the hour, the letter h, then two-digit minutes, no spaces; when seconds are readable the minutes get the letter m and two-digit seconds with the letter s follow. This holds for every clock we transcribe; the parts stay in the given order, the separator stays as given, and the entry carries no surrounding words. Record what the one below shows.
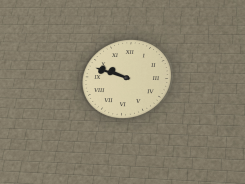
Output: 9h48
